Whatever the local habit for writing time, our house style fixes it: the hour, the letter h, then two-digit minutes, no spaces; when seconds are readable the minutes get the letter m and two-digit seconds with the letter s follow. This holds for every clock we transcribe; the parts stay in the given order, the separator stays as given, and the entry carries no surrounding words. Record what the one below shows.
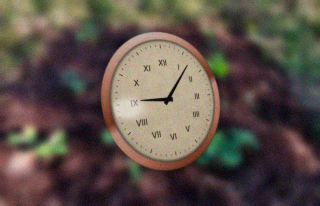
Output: 9h07
